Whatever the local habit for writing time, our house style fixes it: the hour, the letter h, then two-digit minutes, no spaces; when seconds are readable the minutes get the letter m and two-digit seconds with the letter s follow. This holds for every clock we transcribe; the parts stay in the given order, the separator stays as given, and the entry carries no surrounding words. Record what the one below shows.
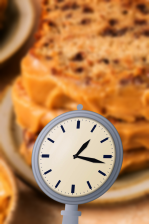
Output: 1h17
